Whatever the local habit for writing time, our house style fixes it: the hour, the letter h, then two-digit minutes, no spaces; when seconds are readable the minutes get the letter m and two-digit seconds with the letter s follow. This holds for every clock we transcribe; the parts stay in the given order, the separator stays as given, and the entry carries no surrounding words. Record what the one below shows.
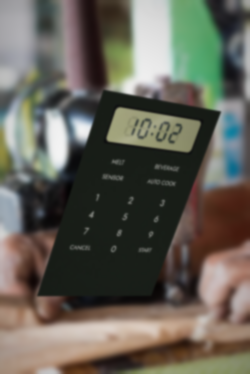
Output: 10h02
